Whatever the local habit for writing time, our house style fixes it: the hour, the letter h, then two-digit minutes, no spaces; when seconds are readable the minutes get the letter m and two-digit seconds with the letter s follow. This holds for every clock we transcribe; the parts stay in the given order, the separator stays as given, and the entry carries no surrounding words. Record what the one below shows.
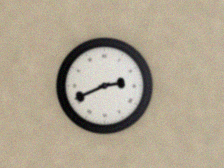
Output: 2h41
